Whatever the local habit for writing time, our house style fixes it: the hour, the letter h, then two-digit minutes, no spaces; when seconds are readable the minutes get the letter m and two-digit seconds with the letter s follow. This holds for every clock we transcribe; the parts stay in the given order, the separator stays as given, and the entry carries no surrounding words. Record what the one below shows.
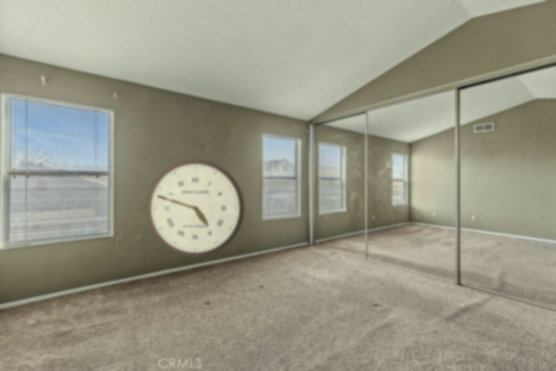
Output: 4h48
